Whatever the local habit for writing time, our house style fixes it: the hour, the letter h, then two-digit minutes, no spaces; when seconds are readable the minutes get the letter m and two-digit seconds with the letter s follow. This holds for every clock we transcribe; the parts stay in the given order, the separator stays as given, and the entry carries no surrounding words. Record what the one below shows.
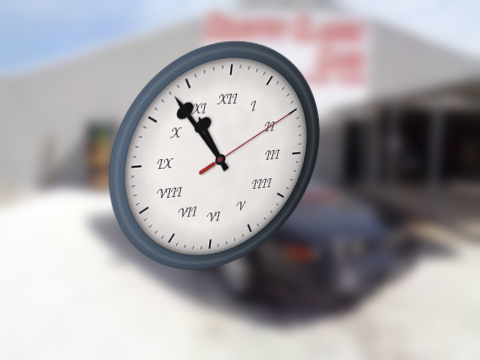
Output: 10h53m10s
